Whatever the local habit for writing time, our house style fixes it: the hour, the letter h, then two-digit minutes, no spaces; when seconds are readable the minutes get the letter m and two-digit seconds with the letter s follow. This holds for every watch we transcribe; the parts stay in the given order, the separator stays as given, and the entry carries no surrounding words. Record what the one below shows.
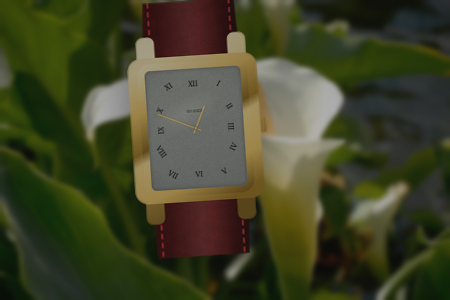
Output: 12h49
